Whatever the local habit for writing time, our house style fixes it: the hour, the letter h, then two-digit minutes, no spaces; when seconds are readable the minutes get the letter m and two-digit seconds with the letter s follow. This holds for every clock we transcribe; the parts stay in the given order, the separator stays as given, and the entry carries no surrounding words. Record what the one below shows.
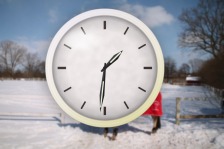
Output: 1h31
